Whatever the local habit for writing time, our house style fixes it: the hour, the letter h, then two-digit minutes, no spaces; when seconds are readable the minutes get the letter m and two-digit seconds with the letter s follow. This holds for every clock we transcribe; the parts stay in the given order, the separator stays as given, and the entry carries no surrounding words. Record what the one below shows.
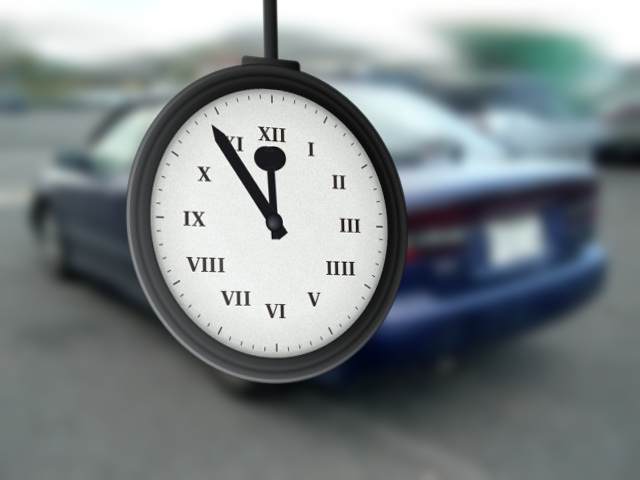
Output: 11h54
